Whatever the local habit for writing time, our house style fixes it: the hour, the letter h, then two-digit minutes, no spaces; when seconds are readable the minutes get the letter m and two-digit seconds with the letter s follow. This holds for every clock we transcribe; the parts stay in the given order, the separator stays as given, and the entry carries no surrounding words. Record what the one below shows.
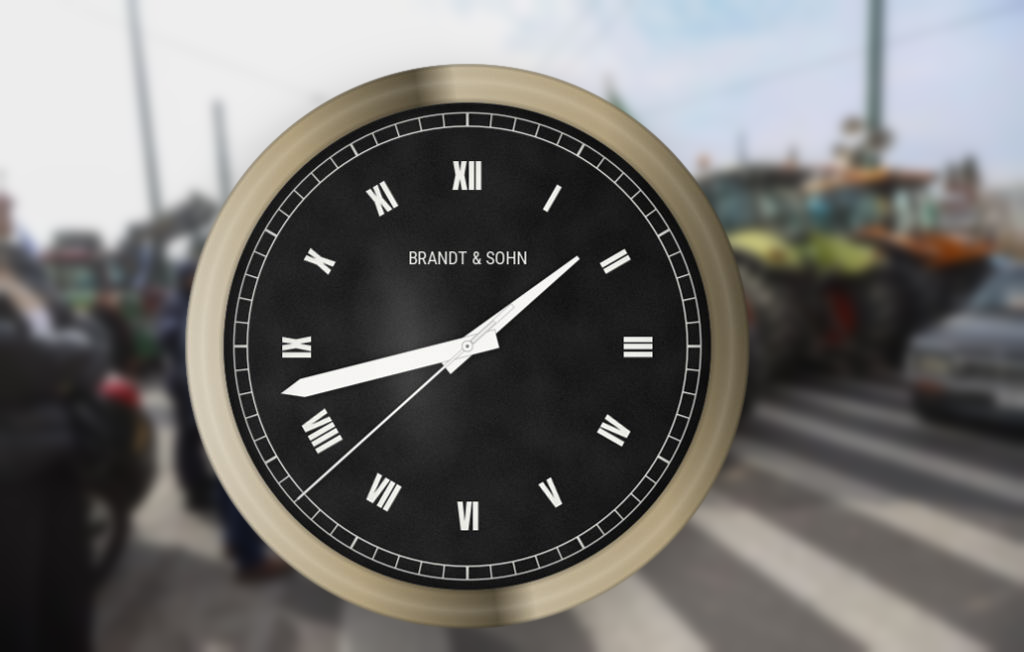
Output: 1h42m38s
